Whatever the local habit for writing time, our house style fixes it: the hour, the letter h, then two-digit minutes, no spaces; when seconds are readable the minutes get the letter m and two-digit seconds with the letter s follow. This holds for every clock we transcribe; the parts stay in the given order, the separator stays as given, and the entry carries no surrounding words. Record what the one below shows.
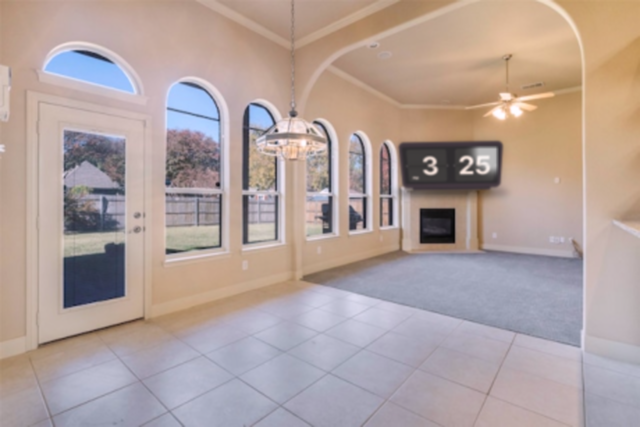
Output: 3h25
